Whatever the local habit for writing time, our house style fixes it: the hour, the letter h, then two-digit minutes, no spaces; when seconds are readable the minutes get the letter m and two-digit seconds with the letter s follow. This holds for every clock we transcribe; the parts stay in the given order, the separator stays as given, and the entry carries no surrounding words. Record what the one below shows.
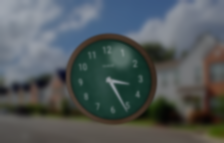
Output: 3h26
